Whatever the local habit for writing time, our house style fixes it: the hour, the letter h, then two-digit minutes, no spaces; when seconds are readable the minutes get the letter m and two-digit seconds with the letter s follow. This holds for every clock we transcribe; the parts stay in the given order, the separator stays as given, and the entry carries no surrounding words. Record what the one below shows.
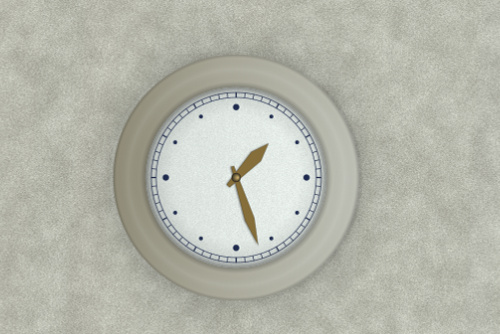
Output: 1h27
